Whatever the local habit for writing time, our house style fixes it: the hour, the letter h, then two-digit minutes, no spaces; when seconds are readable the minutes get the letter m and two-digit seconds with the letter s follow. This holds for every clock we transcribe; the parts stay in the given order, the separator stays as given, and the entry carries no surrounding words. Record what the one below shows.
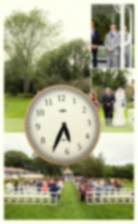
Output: 5h35
